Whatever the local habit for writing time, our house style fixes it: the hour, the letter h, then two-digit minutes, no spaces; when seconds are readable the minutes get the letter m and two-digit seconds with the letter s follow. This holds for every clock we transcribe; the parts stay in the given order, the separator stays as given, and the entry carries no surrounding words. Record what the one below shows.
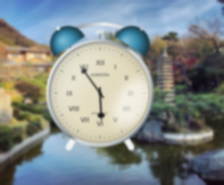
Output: 5h54
